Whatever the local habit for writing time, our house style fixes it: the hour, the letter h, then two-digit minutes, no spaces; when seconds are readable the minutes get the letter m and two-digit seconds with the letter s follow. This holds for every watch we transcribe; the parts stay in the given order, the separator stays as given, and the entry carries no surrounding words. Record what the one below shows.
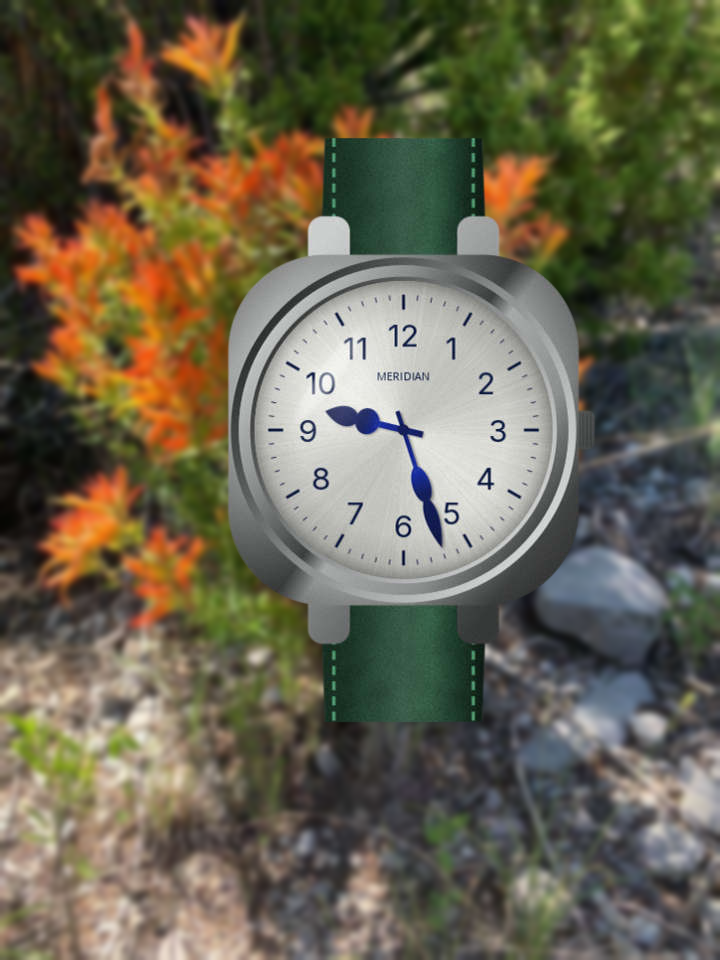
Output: 9h27
